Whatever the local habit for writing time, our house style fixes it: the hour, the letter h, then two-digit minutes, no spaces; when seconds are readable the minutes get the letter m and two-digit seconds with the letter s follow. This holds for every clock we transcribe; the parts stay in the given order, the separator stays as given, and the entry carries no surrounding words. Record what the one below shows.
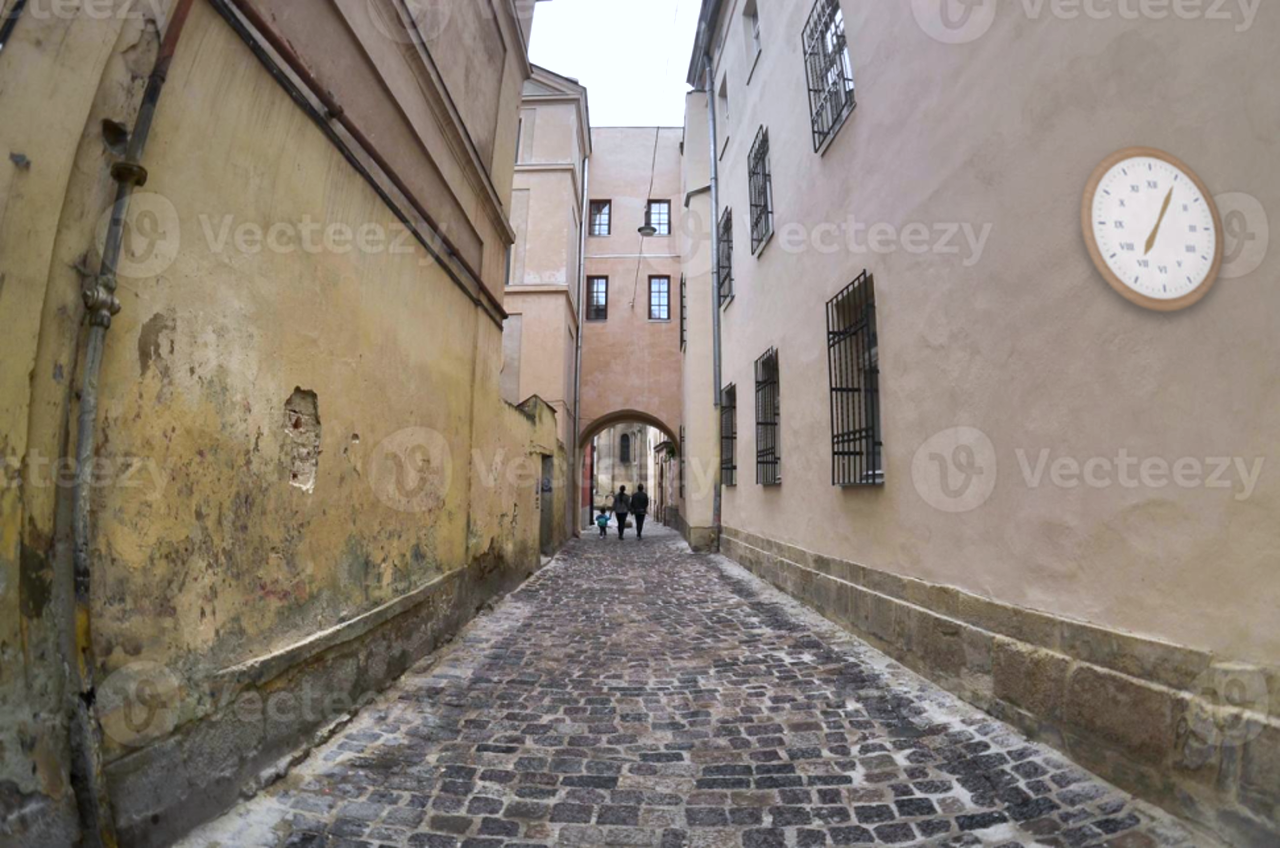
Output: 7h05
